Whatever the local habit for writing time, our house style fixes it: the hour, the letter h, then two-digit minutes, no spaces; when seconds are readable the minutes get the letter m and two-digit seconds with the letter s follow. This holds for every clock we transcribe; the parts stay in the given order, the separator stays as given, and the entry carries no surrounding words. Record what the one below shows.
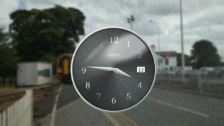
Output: 3h46
